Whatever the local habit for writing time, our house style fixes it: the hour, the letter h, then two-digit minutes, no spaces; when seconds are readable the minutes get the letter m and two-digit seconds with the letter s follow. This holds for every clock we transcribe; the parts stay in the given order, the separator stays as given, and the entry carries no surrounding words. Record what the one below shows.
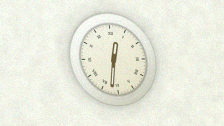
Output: 12h32
